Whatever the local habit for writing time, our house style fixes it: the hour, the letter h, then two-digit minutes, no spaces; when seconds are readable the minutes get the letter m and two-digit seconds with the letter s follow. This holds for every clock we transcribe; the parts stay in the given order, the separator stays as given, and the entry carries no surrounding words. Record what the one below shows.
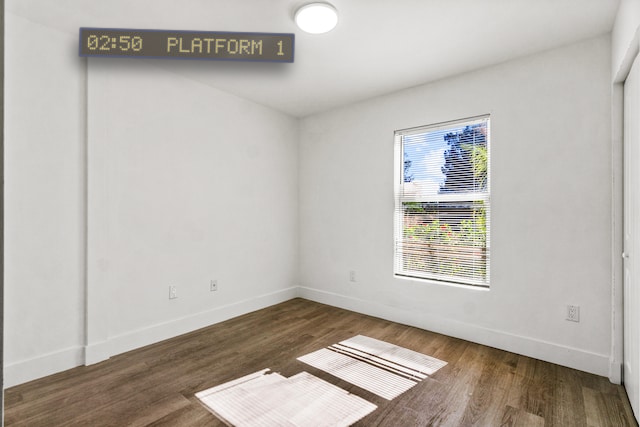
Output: 2h50
